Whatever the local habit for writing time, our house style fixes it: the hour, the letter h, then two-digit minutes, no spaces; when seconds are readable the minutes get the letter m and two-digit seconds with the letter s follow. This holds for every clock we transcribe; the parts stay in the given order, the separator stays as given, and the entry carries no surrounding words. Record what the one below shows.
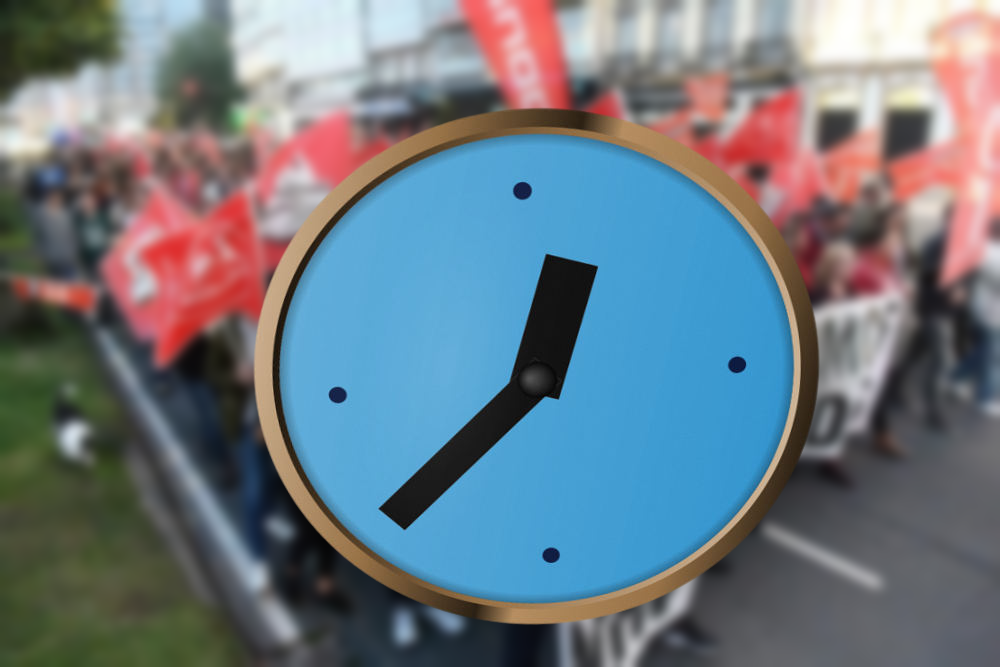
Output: 12h38
